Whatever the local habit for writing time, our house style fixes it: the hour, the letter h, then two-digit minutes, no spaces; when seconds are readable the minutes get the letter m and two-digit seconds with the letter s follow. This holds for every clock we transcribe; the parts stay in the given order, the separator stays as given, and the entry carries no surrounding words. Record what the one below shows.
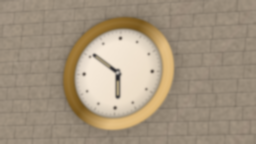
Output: 5h51
